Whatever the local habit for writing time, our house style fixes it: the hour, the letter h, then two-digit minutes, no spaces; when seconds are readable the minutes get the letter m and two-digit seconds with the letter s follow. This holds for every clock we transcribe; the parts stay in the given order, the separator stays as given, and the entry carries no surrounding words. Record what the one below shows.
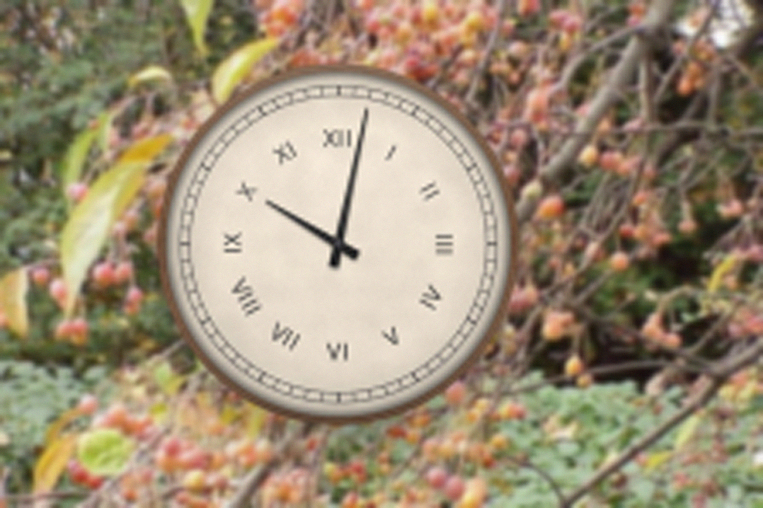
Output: 10h02
